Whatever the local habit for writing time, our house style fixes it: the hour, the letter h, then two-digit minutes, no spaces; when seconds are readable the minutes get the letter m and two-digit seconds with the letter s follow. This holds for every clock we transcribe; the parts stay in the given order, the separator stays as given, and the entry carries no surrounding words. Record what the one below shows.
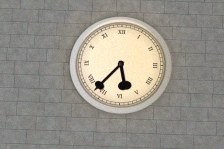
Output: 5h37
